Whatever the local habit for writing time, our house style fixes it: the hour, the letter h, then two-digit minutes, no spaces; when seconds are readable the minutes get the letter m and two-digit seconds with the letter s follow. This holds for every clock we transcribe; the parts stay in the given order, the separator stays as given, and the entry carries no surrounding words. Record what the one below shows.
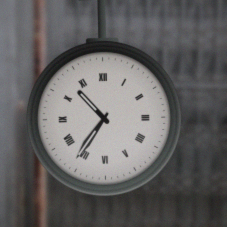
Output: 10h36
